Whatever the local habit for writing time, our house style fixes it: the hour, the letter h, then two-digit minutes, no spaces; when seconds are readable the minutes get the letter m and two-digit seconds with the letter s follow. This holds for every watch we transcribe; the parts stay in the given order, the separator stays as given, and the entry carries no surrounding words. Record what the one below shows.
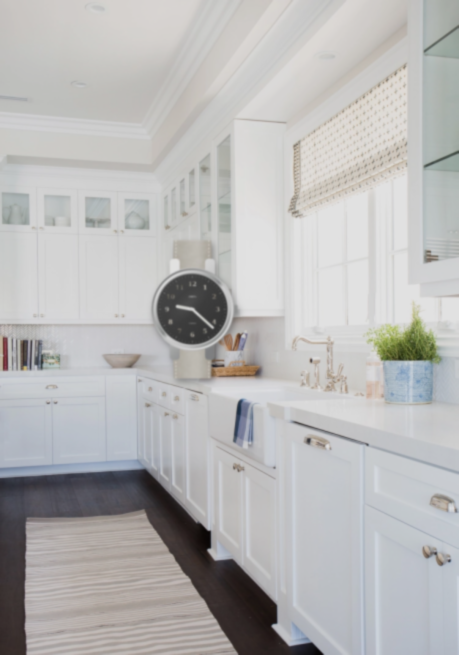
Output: 9h22
